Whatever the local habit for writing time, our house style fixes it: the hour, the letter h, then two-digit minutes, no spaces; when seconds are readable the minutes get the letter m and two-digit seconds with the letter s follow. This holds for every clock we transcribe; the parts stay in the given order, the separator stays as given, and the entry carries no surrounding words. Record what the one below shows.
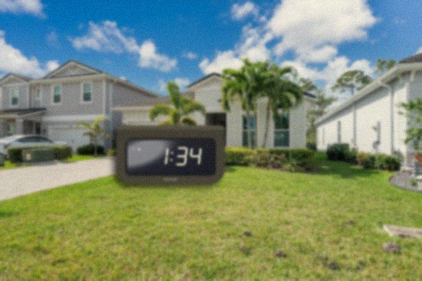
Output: 1h34
